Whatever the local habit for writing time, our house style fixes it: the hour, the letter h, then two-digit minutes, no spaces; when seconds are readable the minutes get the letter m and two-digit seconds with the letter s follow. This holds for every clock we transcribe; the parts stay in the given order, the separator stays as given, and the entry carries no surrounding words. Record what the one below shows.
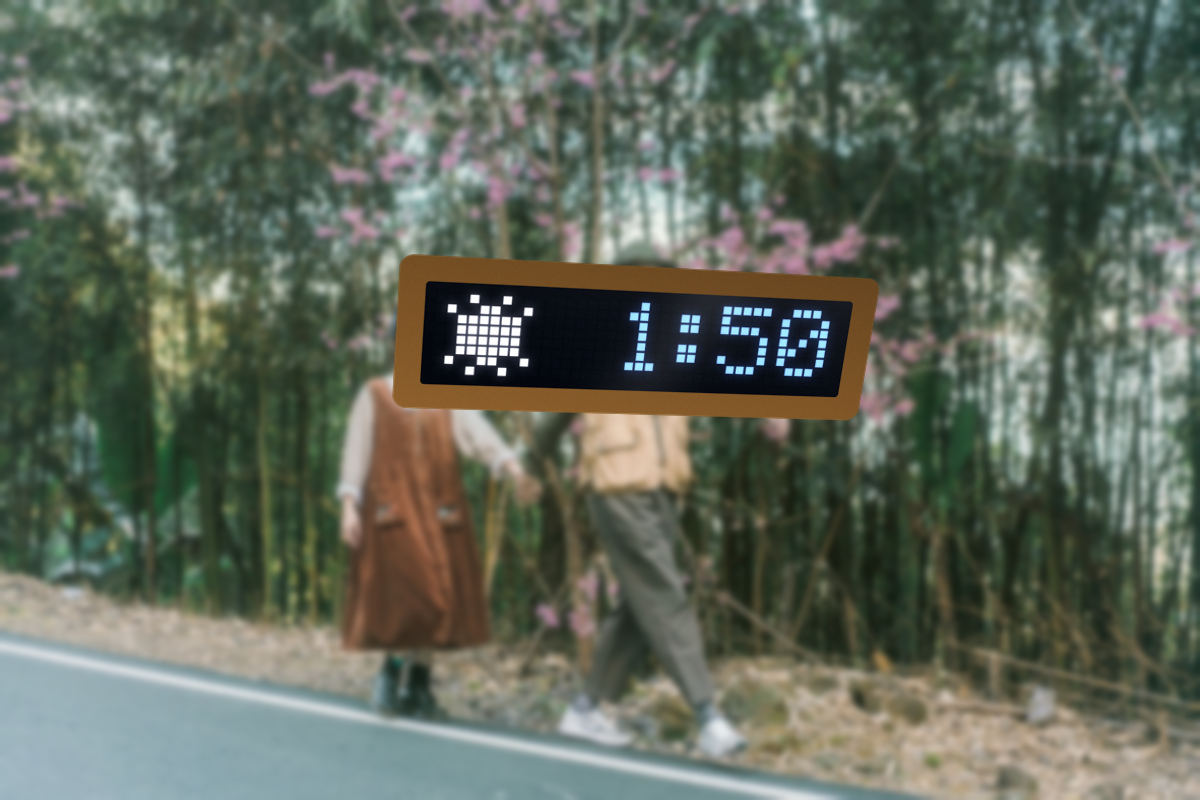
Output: 1h50
